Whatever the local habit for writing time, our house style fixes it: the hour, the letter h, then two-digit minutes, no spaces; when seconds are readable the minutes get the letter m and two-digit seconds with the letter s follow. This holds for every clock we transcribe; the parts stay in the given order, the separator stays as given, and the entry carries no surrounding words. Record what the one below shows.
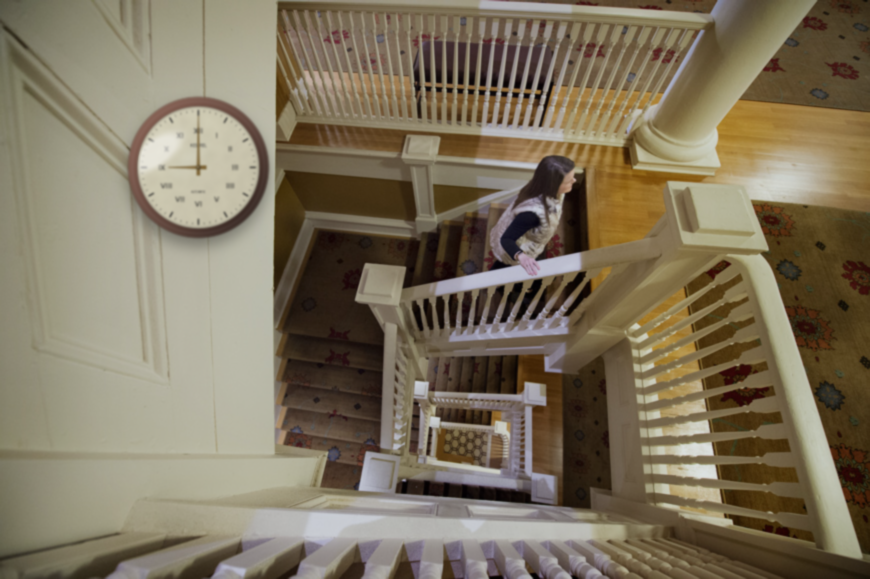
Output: 9h00
